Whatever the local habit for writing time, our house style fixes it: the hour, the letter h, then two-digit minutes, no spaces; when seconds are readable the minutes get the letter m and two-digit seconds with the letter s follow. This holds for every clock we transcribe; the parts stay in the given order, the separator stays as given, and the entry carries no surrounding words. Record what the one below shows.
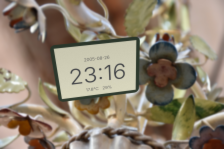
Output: 23h16
